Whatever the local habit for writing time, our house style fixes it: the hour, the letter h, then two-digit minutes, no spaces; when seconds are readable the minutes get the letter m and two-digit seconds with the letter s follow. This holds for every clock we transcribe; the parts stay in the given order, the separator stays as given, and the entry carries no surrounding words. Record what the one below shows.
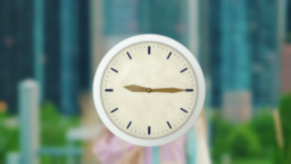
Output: 9h15
